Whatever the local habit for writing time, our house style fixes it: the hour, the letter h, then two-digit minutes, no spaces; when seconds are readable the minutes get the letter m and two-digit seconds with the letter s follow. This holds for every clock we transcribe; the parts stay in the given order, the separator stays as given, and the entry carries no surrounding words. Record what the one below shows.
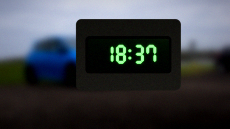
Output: 18h37
